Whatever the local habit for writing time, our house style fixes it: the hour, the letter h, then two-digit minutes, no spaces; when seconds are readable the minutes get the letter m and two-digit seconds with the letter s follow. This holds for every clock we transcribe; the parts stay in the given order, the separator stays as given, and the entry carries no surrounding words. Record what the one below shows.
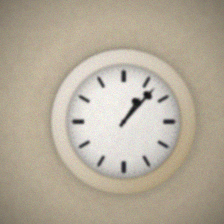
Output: 1h07
